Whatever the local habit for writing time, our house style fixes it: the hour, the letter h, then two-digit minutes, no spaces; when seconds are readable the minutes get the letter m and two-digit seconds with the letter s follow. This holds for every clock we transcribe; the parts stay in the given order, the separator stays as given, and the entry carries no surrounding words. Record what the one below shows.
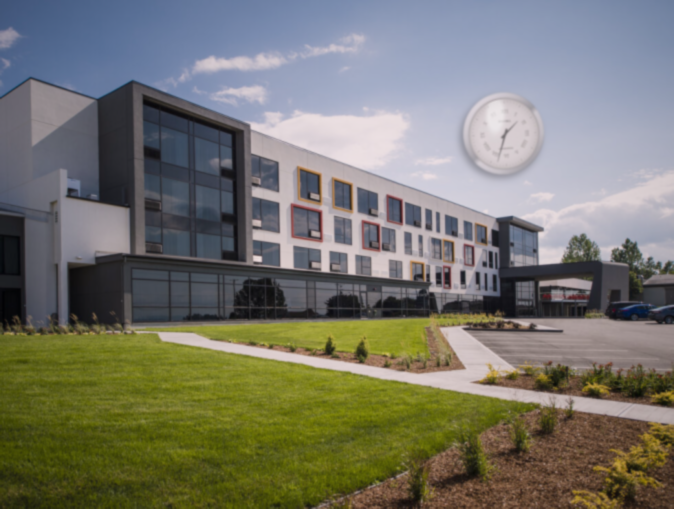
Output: 1h33
